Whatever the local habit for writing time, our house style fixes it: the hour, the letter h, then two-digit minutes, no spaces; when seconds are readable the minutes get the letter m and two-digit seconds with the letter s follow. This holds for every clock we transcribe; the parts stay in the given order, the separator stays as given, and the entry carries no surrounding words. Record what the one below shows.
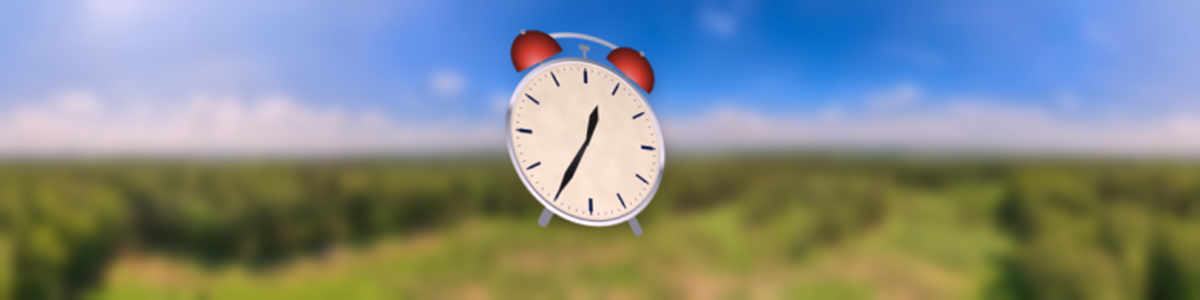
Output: 12h35
